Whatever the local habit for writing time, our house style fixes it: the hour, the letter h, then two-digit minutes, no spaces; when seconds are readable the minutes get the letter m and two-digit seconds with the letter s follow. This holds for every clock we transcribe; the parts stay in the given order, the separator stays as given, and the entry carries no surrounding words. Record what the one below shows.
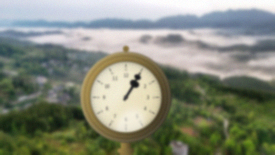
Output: 1h05
